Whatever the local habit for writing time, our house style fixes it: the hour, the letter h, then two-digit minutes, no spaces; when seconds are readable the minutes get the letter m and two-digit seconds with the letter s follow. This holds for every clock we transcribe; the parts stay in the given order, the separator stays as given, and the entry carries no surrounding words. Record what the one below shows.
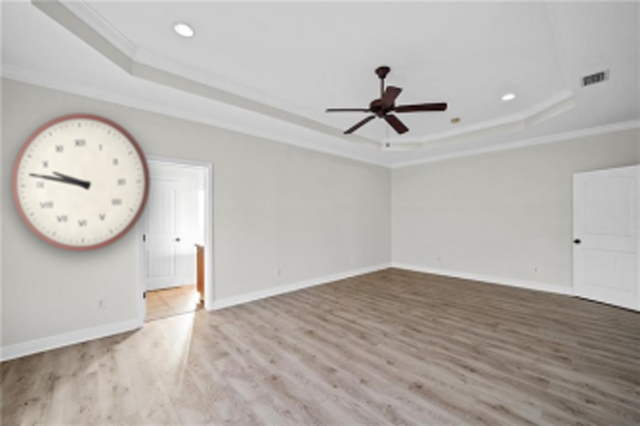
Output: 9h47
